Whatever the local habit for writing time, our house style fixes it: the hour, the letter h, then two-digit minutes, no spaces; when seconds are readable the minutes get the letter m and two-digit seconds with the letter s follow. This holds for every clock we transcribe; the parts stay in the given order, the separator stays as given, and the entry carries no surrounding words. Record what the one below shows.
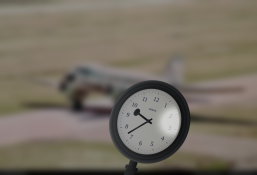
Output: 9h37
